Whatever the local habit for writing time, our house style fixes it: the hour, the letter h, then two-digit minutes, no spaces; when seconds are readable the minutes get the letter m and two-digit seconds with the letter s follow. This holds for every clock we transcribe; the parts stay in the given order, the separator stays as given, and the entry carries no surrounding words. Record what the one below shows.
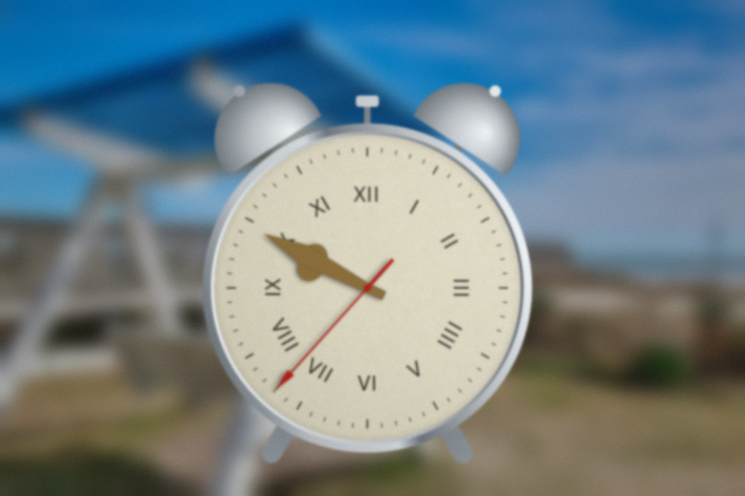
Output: 9h49m37s
